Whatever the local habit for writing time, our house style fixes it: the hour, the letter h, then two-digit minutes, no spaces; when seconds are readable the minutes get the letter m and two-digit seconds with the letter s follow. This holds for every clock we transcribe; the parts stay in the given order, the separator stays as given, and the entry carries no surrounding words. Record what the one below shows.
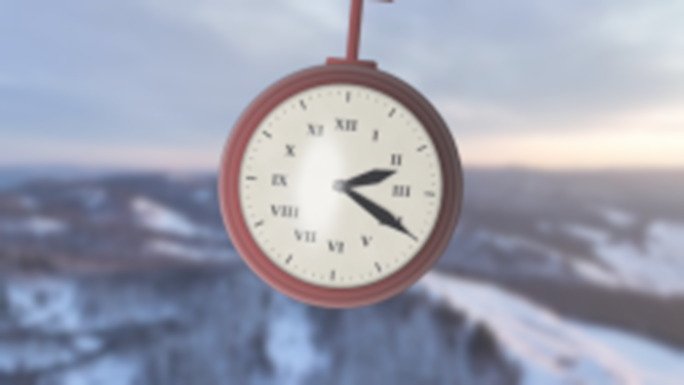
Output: 2h20
